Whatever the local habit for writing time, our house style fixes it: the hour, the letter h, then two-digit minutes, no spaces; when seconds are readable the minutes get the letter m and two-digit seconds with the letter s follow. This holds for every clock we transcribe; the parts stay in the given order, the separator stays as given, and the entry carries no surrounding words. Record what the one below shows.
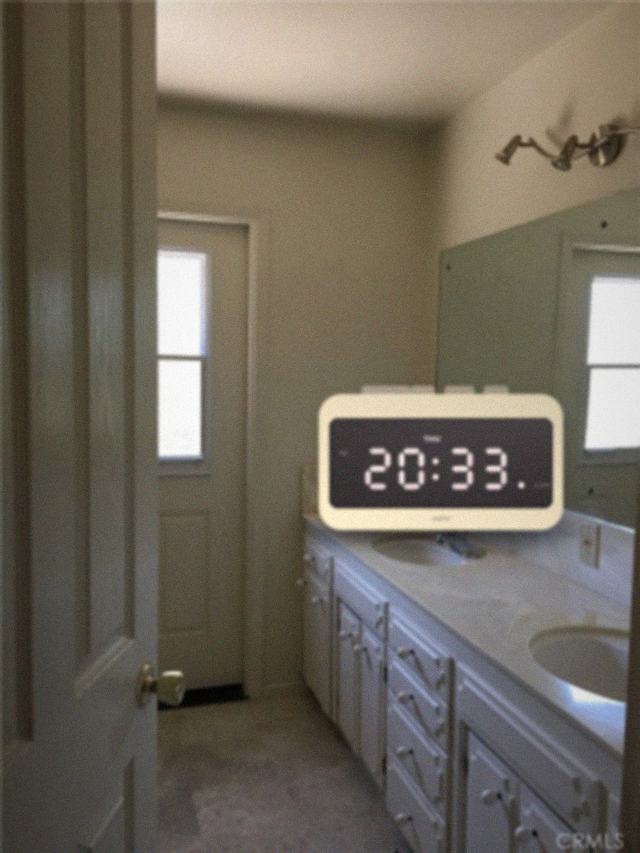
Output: 20h33
